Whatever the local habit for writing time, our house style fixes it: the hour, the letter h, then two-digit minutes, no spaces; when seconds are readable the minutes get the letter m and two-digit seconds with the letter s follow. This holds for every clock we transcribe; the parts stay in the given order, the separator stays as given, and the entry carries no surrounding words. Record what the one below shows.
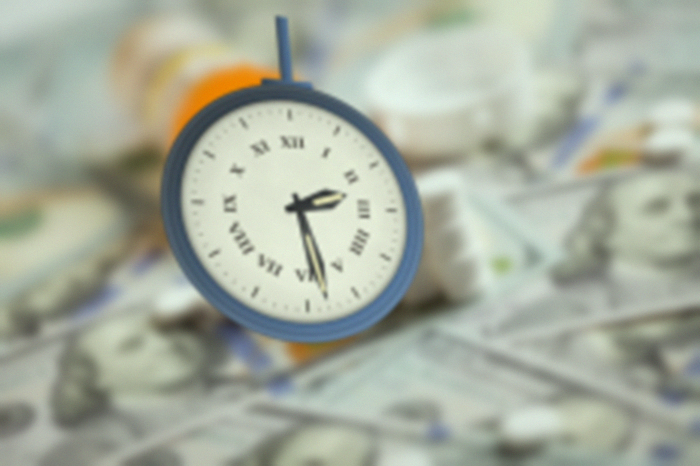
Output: 2h28
